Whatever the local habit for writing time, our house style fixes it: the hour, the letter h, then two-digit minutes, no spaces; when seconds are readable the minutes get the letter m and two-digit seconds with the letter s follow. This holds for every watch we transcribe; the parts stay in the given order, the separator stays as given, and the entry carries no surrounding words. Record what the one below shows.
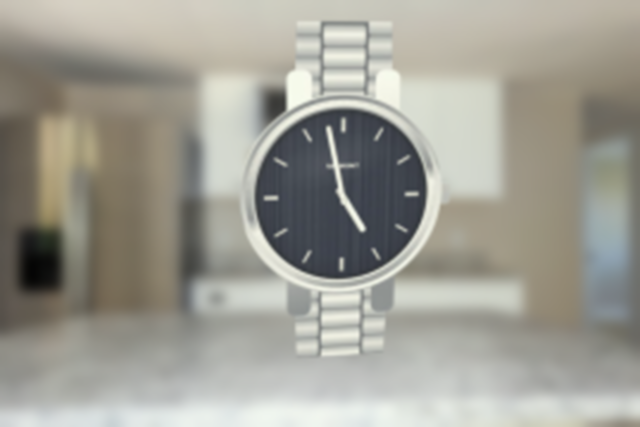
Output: 4h58
